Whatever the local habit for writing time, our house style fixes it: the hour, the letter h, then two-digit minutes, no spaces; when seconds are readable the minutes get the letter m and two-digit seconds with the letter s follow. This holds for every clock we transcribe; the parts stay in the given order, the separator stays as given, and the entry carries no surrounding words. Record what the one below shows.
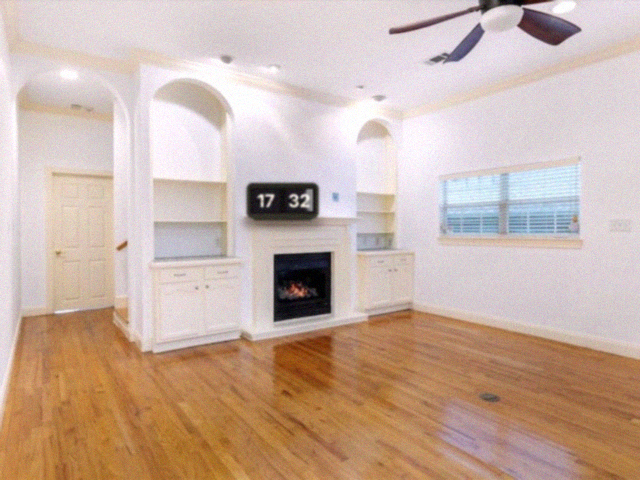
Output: 17h32
